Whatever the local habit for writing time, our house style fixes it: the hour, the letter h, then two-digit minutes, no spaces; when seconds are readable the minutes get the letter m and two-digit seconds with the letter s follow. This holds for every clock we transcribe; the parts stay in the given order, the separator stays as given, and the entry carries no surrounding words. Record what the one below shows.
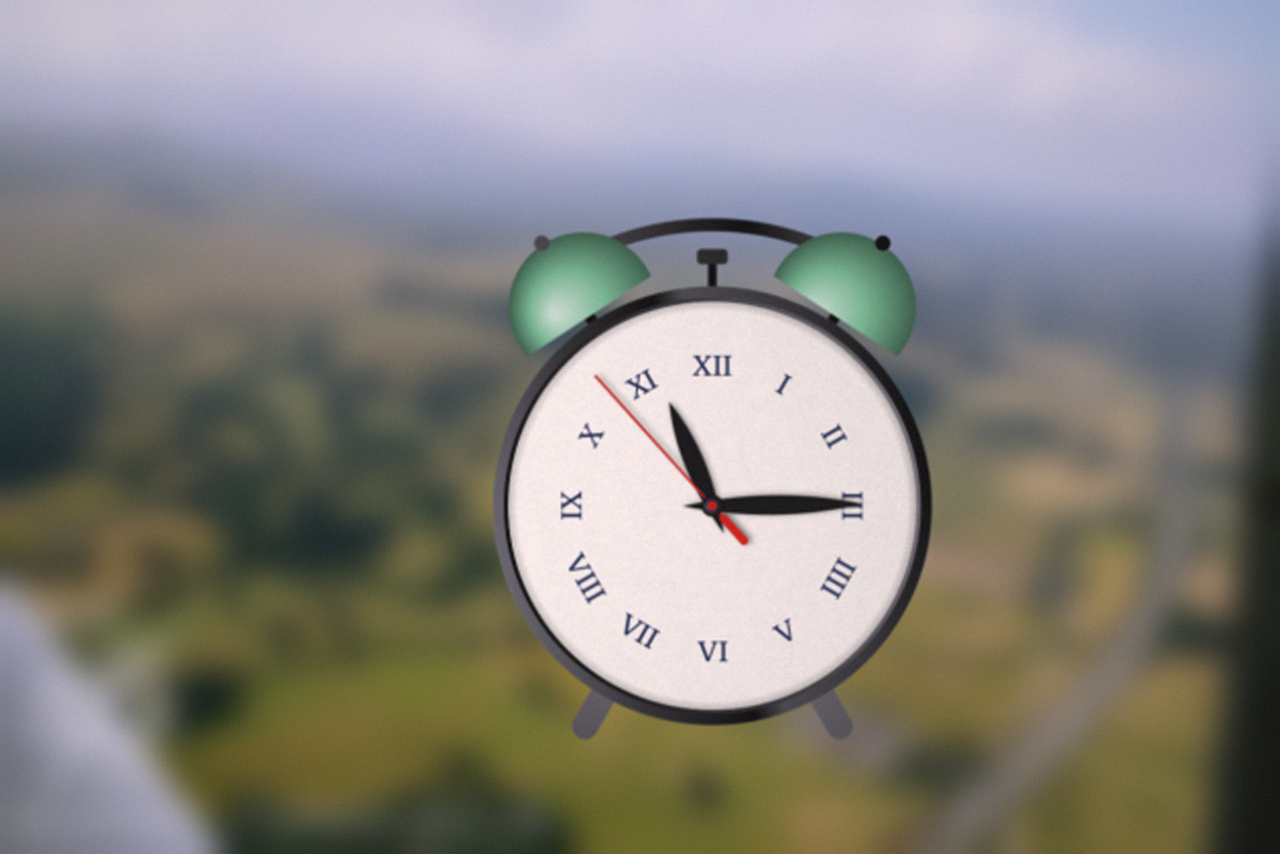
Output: 11h14m53s
